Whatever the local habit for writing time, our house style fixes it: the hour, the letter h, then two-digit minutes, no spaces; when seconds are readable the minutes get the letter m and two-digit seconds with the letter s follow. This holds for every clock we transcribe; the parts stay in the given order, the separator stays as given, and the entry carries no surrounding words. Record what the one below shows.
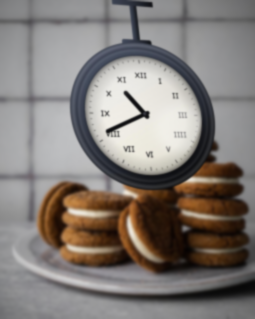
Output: 10h41
